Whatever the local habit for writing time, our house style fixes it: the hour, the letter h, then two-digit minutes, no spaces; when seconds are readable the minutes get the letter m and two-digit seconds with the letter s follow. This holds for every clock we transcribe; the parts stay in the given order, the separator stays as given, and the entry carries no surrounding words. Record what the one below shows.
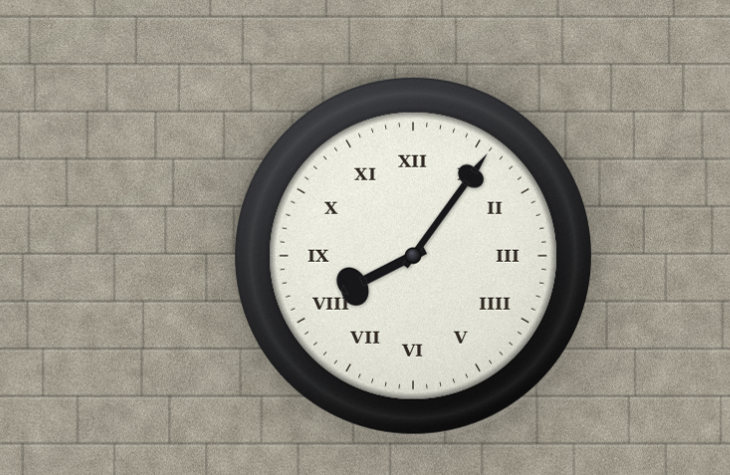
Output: 8h06
